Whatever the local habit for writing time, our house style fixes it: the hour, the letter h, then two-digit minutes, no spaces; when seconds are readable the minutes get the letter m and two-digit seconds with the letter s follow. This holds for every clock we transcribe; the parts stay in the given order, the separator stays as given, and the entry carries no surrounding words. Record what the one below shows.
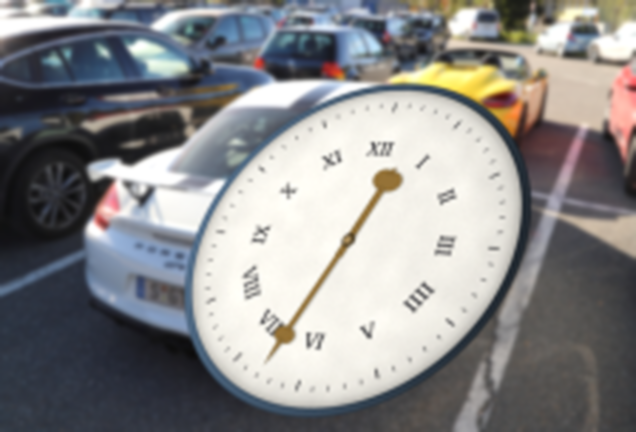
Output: 12h33
